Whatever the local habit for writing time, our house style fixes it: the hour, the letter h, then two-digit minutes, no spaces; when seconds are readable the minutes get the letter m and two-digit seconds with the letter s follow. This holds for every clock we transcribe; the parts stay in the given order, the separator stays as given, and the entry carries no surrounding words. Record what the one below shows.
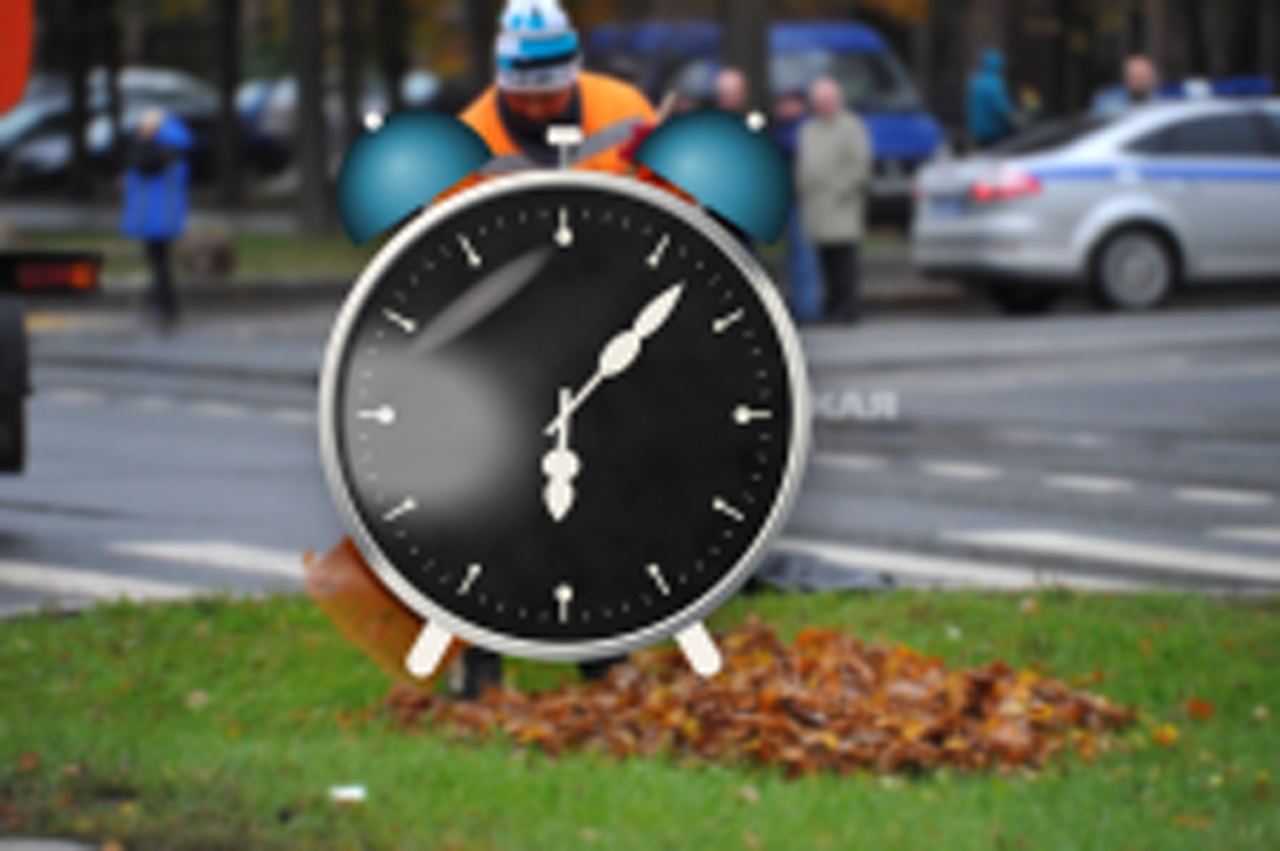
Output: 6h07
